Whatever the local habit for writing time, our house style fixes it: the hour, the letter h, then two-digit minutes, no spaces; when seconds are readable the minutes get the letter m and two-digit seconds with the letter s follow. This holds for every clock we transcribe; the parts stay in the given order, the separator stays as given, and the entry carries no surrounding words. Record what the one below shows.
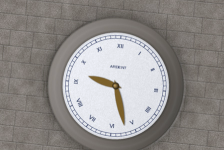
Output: 9h27
